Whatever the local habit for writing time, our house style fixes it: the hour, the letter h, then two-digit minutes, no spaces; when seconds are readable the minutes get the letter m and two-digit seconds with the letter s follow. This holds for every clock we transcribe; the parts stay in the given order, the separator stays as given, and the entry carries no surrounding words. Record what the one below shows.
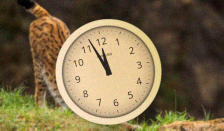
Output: 11h57
